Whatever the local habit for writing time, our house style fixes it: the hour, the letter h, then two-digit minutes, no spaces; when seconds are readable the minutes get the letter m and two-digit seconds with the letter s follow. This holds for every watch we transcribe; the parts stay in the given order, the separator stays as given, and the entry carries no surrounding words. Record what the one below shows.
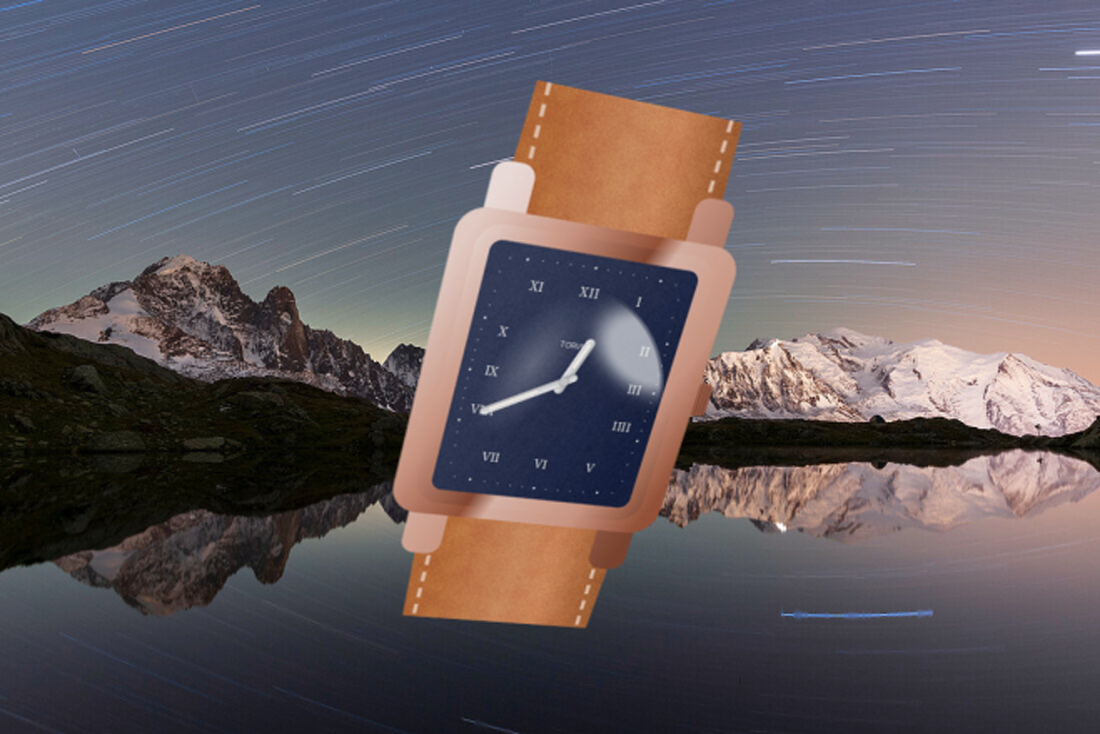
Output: 12h40
